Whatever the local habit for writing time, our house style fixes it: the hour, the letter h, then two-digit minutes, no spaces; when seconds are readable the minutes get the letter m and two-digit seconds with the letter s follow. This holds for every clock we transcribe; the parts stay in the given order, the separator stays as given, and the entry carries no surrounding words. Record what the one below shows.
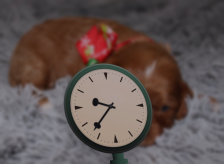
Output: 9h37
